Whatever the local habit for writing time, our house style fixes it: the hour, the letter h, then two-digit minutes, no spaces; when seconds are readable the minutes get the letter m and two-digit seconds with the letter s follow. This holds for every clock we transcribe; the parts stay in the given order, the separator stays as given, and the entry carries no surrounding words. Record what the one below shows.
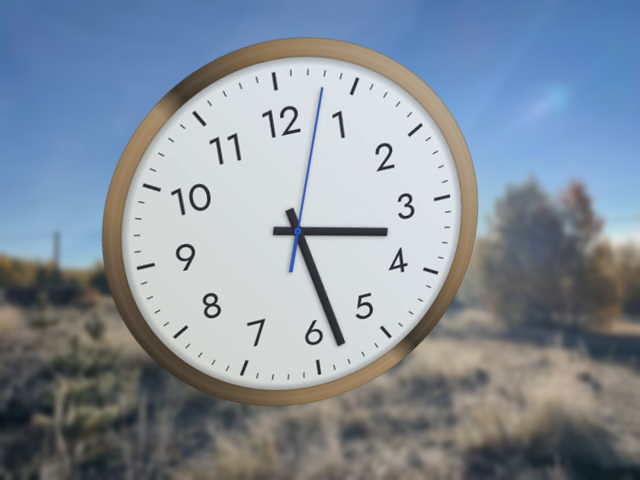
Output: 3h28m03s
